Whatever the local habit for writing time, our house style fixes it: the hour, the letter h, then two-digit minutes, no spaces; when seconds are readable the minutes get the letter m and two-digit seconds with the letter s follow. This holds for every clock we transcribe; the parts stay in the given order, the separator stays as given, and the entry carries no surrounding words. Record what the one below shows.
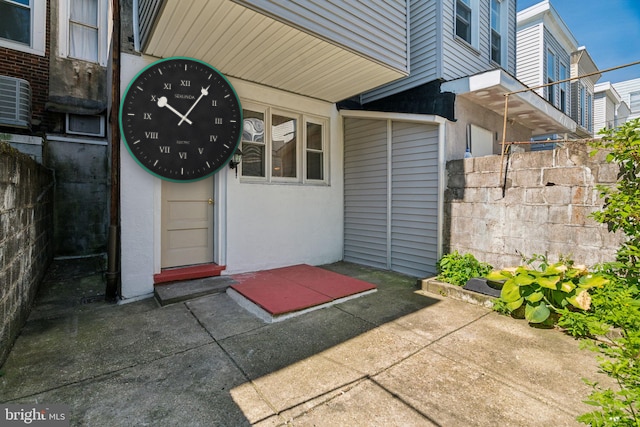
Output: 10h06
